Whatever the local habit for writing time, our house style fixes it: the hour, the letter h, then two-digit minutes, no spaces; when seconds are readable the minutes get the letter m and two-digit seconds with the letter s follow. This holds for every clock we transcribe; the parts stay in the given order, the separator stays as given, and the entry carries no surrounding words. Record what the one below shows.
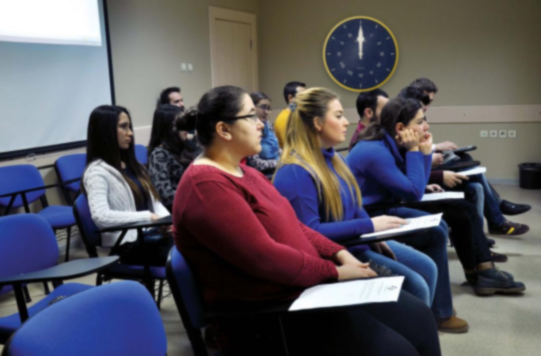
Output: 12h00
